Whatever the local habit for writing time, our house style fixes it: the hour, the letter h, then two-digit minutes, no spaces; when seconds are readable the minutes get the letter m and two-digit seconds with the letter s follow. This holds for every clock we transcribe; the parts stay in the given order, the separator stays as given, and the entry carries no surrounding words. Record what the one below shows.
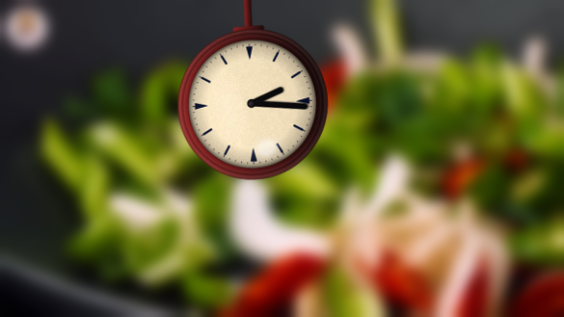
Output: 2h16
